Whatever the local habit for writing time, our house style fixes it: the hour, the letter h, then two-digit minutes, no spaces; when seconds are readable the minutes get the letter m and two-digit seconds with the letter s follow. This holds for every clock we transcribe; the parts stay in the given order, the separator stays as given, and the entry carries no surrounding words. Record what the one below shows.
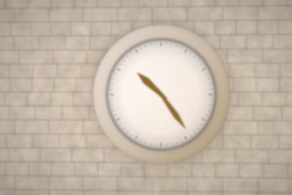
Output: 10h24
